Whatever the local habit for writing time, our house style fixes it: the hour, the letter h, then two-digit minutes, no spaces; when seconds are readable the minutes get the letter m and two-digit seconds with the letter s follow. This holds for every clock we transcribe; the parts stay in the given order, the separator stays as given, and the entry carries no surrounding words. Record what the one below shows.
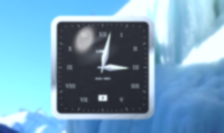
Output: 3h02
